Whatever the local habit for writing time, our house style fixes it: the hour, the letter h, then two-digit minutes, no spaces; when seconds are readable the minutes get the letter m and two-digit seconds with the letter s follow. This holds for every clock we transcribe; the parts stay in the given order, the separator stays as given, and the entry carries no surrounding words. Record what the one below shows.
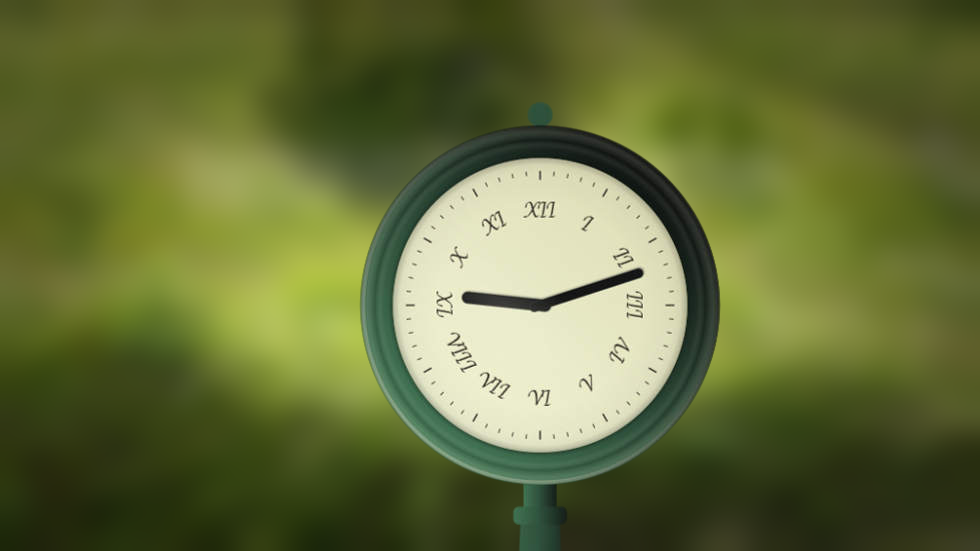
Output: 9h12
